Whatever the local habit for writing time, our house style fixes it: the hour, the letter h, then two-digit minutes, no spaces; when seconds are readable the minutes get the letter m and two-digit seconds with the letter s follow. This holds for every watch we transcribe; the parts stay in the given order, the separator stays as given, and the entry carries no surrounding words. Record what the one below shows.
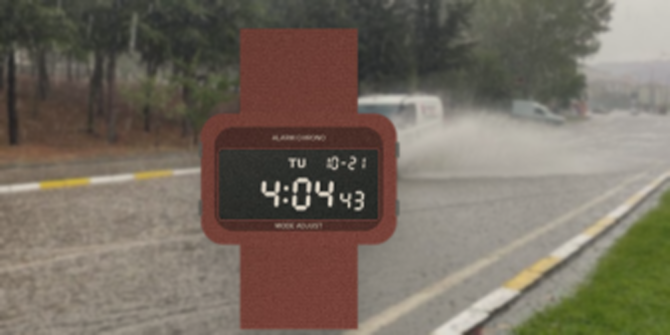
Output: 4h04m43s
